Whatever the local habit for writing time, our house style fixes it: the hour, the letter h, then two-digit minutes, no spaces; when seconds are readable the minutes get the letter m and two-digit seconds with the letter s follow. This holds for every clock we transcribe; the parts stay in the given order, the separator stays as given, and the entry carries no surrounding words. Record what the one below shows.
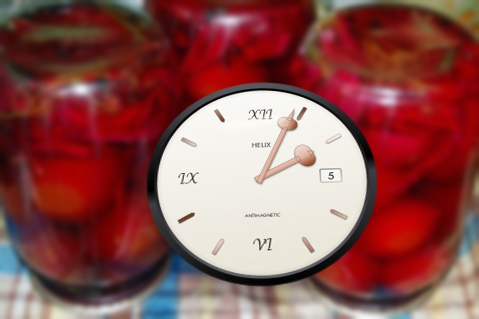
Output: 2h04
